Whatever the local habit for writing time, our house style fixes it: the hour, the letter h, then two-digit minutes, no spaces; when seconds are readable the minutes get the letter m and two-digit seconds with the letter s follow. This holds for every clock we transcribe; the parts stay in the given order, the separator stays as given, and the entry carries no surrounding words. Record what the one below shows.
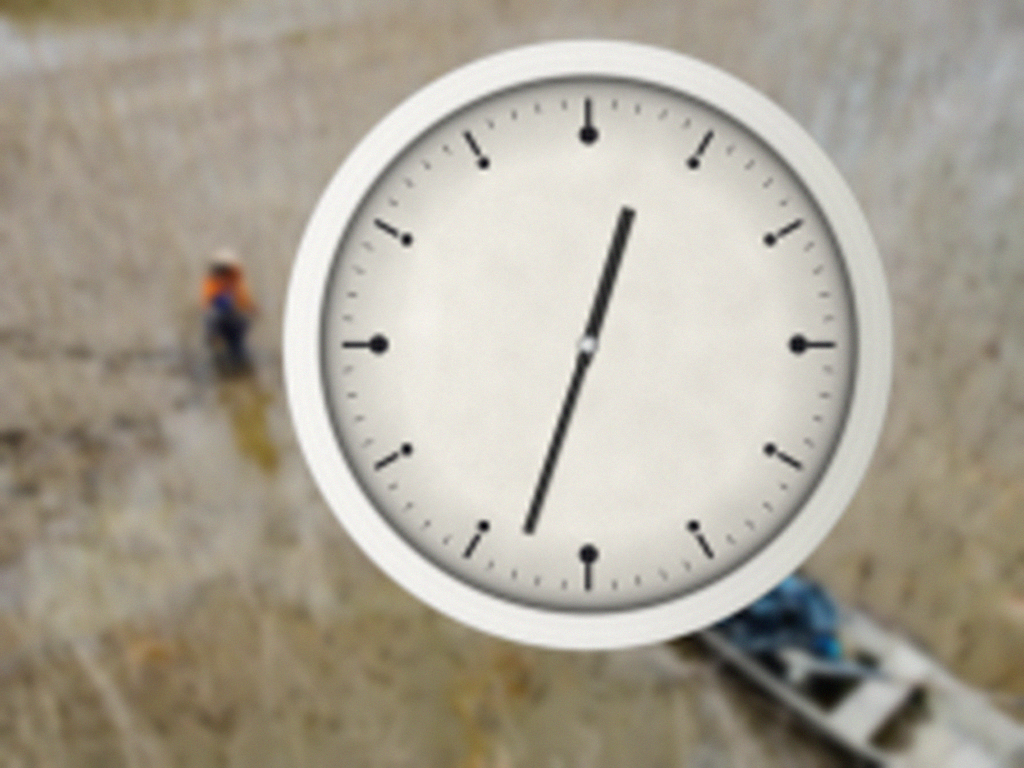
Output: 12h33
